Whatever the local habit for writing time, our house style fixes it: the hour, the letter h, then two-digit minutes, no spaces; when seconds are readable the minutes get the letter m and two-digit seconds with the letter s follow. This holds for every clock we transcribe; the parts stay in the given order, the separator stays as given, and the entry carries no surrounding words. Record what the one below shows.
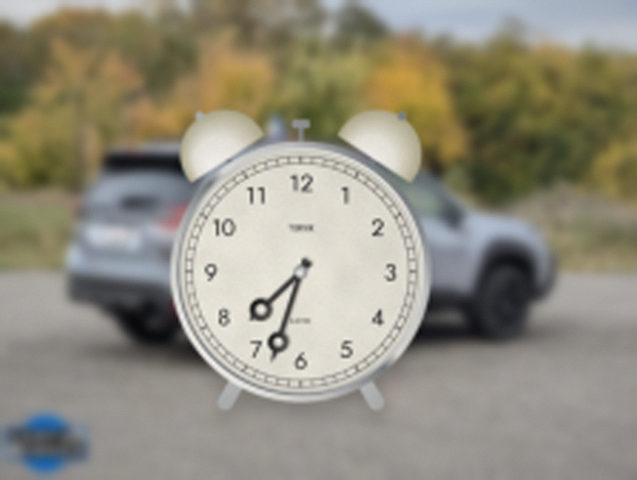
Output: 7h33
